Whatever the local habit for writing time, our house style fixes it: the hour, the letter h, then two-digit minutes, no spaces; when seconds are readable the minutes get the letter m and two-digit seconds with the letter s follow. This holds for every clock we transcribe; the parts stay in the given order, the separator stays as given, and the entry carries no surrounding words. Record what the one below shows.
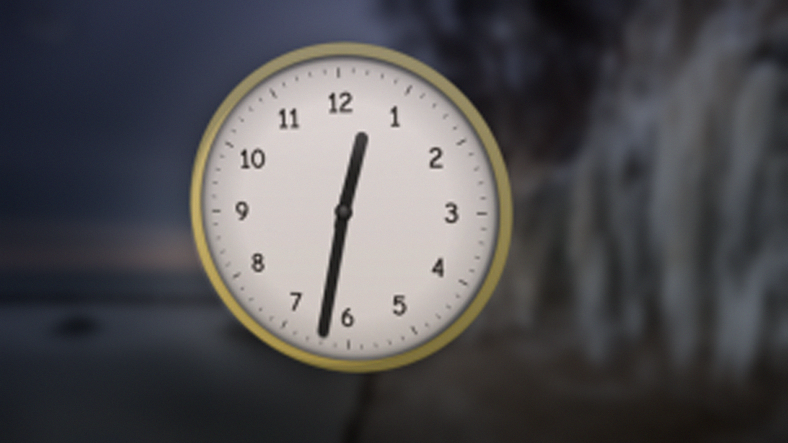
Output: 12h32
